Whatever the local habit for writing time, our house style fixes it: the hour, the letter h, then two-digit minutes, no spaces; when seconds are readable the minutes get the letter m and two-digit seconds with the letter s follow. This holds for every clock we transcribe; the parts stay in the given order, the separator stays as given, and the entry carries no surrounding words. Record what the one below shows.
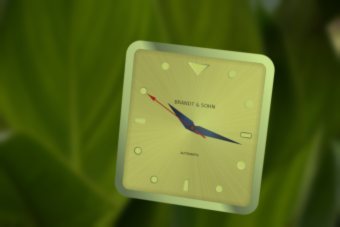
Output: 10h16m50s
